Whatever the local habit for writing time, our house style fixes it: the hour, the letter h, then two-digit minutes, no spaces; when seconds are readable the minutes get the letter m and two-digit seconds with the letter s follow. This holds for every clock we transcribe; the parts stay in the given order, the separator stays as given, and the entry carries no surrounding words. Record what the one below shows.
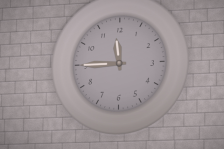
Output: 11h45
